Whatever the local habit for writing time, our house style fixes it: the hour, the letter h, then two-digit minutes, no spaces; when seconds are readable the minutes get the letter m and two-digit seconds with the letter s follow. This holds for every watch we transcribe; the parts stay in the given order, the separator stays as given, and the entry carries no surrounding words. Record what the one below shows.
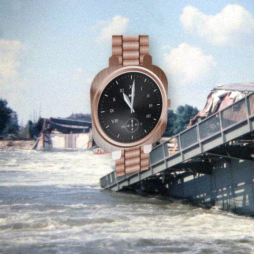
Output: 11h01
